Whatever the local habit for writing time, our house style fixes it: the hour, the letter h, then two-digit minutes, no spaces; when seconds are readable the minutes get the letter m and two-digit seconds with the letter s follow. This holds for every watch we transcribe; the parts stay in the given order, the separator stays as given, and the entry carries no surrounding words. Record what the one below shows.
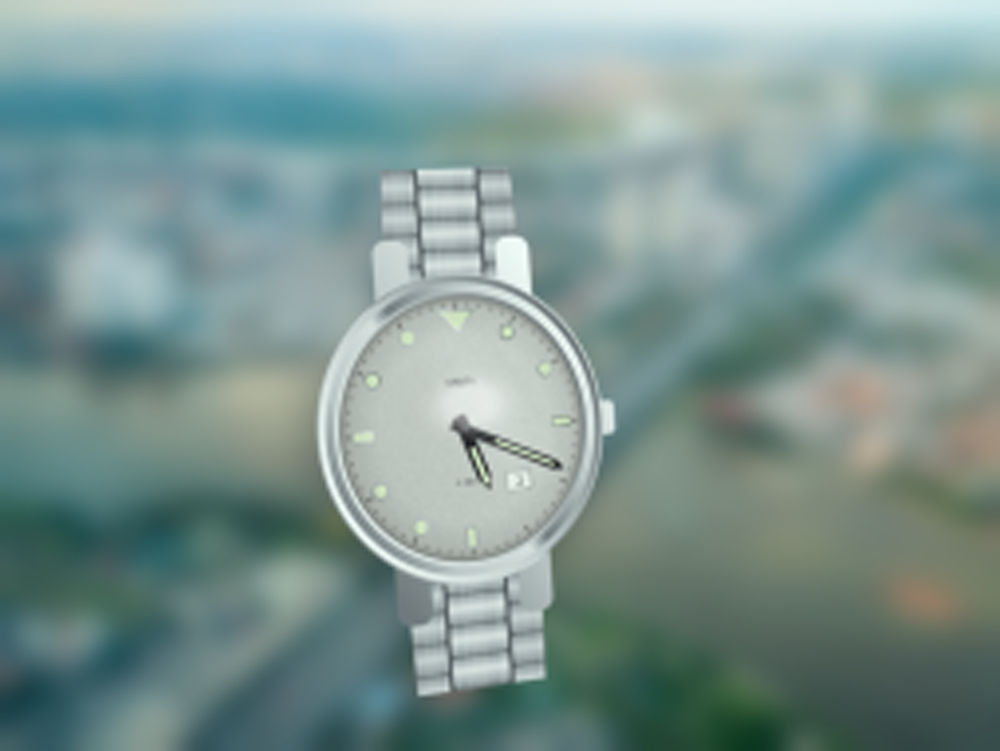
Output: 5h19
